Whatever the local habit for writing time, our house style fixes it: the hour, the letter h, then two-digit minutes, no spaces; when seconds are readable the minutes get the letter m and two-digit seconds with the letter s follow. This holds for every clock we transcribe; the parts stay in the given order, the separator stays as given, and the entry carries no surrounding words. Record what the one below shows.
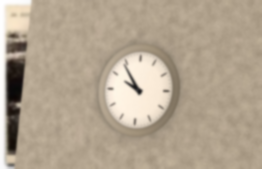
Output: 9h54
